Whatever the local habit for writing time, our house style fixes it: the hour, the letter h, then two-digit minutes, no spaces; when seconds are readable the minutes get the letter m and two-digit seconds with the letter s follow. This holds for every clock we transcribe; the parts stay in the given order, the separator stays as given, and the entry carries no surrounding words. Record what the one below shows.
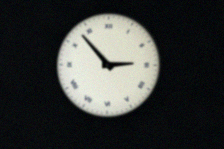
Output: 2h53
